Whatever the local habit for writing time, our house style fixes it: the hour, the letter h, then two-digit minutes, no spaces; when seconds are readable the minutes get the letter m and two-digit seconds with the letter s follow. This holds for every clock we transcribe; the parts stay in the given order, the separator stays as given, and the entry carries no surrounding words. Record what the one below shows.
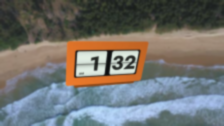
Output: 1h32
